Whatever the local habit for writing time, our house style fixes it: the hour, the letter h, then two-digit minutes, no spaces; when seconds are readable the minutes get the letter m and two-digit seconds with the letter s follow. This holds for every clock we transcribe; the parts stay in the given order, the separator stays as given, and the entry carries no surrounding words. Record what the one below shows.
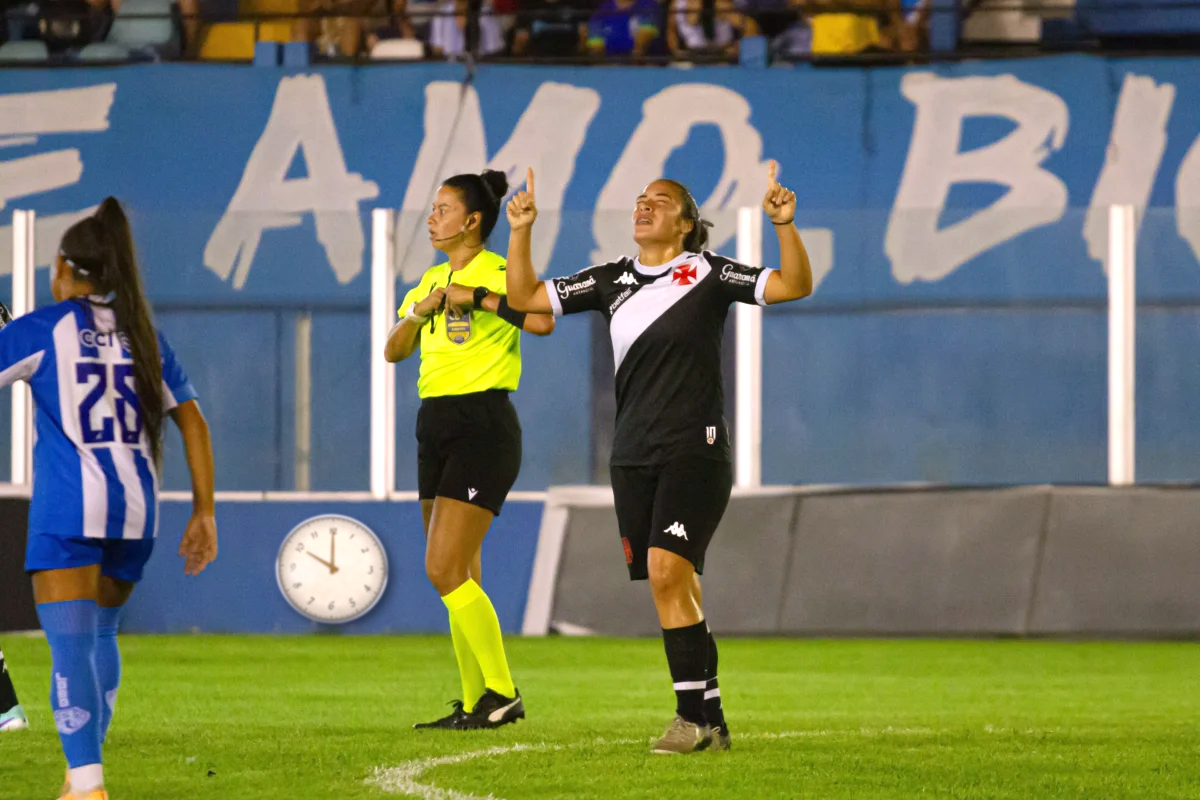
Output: 10h00
